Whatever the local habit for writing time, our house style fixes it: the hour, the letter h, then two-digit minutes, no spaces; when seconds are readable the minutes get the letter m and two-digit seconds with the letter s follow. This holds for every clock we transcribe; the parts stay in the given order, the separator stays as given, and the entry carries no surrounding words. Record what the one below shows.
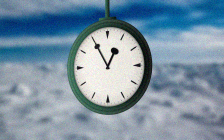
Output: 12h55
